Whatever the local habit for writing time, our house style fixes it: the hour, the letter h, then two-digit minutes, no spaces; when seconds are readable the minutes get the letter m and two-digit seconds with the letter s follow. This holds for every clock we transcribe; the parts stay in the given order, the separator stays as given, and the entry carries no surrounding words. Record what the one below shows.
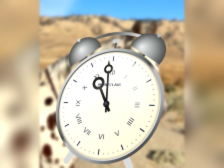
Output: 10h59
